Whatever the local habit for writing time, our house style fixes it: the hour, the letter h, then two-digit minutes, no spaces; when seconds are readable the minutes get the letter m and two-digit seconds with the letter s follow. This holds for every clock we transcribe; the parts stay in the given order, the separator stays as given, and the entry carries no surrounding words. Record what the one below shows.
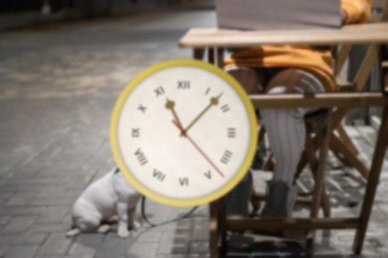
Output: 11h07m23s
